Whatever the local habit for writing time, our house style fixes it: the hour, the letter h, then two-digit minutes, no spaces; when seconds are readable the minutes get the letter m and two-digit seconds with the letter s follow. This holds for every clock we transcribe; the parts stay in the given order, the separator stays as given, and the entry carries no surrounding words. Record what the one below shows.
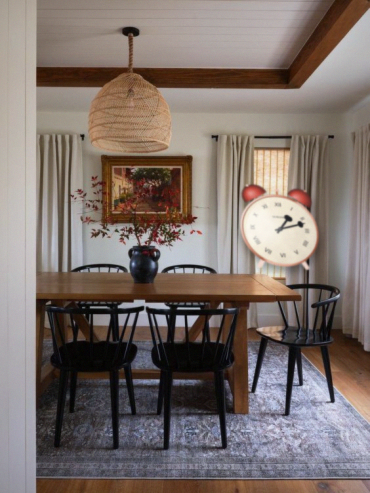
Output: 1h12
